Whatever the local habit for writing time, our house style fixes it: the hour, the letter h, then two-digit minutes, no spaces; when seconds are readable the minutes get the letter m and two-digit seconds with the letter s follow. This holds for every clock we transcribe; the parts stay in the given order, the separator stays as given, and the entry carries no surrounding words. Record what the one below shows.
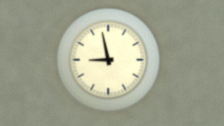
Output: 8h58
